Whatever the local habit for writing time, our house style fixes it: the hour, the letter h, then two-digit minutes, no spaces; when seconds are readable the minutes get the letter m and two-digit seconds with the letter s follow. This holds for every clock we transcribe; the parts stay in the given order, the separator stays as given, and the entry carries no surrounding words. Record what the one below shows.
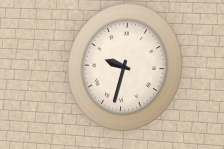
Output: 9h32
